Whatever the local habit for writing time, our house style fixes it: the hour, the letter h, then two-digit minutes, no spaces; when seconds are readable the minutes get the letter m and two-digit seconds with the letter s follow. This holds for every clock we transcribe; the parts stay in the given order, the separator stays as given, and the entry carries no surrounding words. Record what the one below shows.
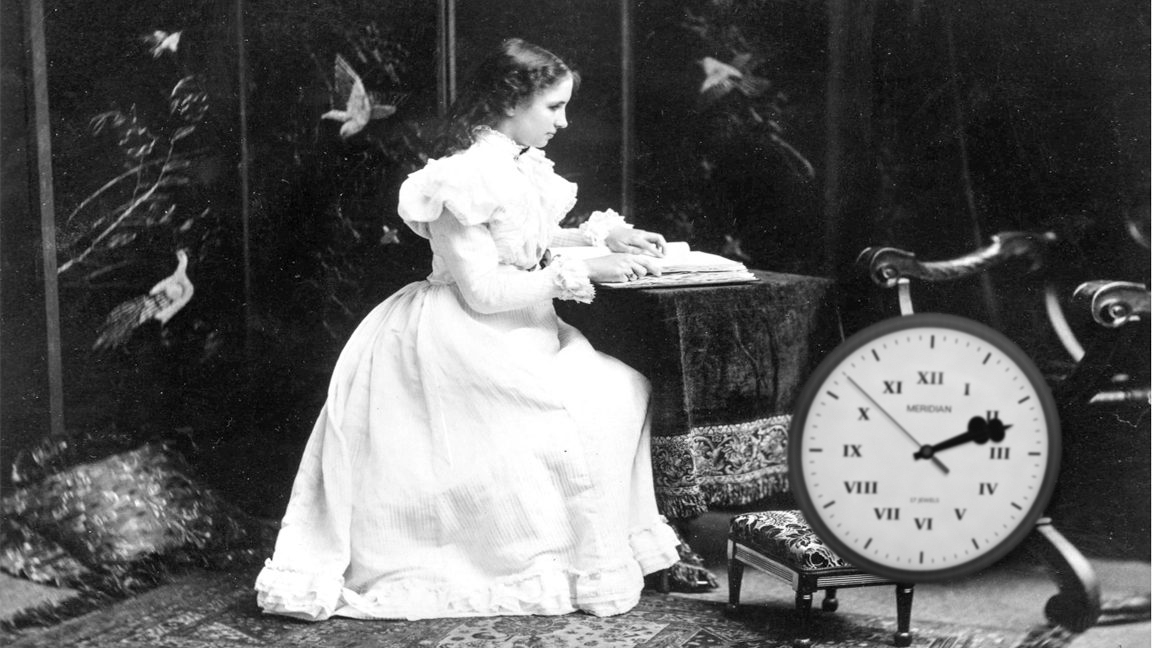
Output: 2h11m52s
